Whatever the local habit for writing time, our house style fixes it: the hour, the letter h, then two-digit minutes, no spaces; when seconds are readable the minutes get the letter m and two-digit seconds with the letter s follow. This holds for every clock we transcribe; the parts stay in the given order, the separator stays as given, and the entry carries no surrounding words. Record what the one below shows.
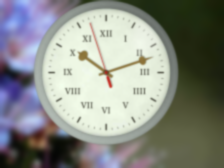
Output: 10h11m57s
